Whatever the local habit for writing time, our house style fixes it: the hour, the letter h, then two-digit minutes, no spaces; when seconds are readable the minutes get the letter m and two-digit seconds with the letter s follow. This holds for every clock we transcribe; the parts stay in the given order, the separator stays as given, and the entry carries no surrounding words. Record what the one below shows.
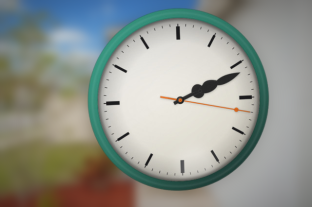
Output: 2h11m17s
